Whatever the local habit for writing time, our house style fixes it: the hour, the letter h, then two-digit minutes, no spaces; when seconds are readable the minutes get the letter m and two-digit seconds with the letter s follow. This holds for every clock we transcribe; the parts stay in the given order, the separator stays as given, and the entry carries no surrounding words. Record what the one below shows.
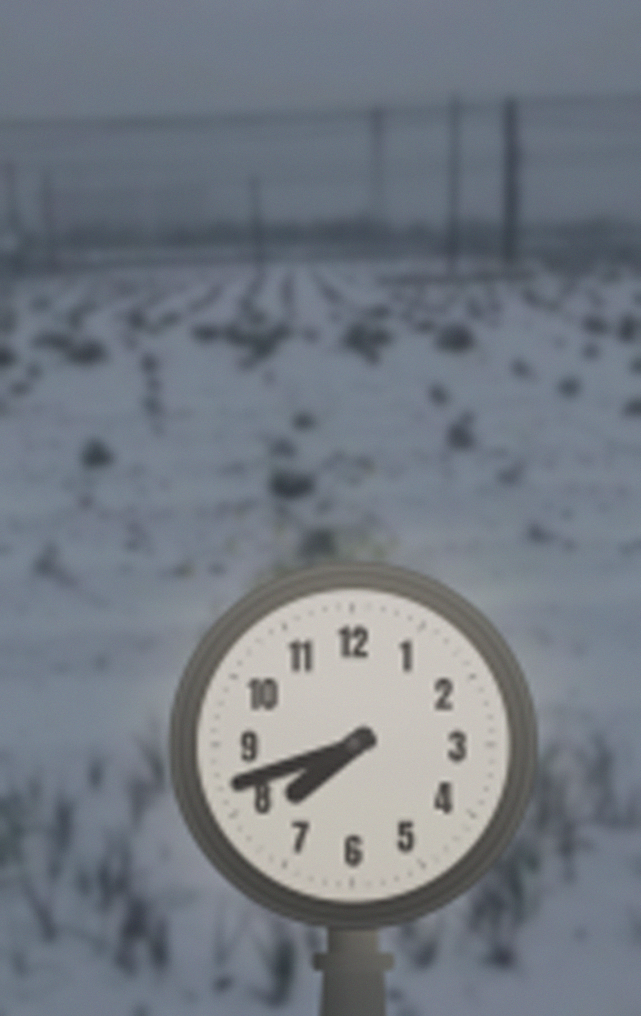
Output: 7h42
